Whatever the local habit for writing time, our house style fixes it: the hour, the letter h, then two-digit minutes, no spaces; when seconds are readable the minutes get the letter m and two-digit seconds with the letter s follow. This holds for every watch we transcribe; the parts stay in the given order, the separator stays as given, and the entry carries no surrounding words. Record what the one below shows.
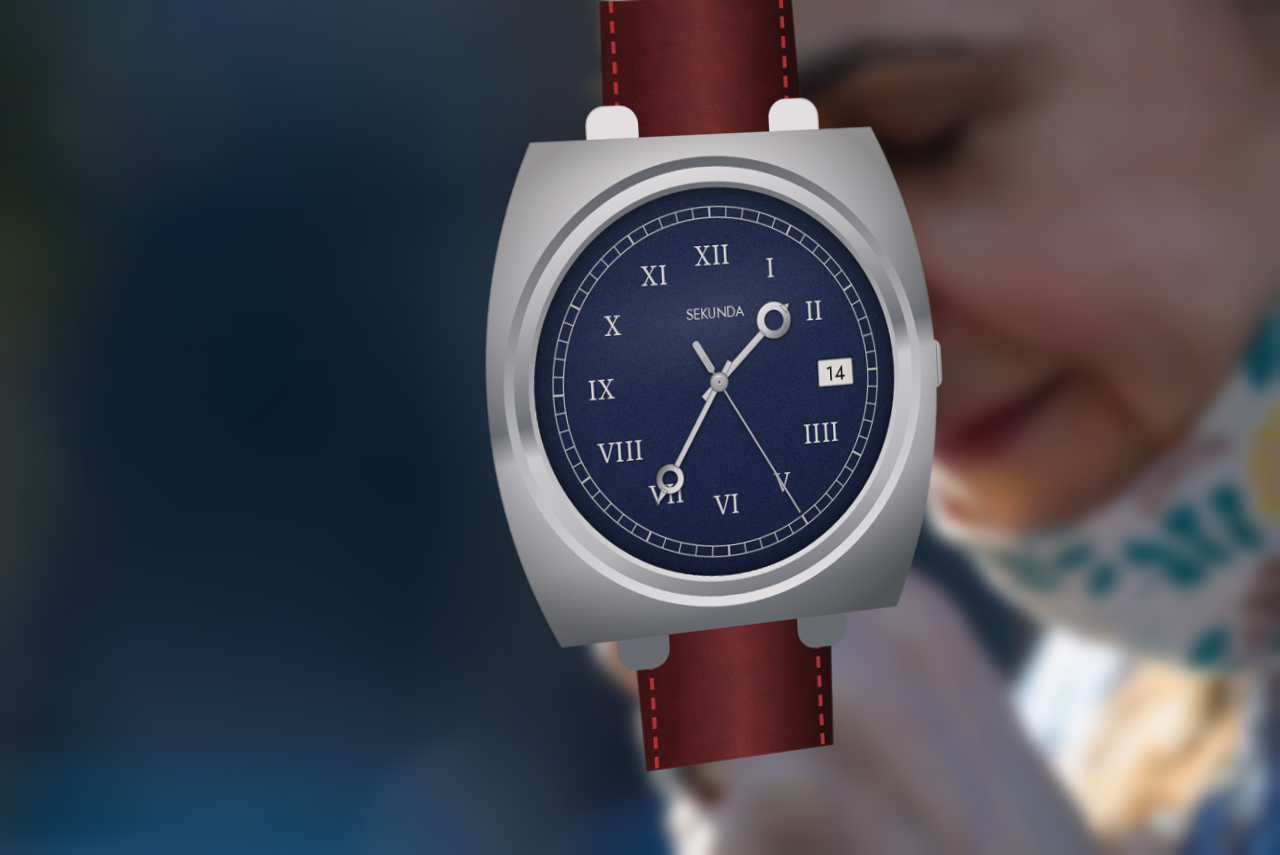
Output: 1h35m25s
